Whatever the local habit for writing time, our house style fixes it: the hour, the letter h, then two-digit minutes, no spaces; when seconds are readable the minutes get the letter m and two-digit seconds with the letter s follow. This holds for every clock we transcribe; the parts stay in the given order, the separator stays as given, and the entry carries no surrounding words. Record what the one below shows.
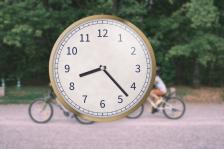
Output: 8h23
